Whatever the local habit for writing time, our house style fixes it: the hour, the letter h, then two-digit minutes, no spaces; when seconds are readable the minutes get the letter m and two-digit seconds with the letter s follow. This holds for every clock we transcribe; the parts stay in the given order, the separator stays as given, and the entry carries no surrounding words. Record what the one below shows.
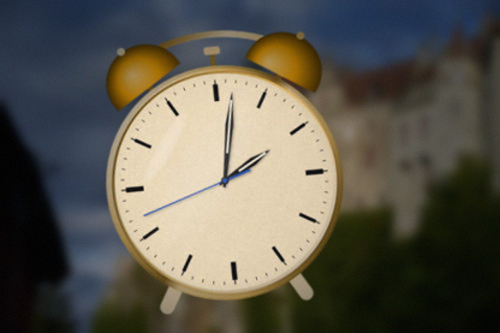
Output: 2h01m42s
